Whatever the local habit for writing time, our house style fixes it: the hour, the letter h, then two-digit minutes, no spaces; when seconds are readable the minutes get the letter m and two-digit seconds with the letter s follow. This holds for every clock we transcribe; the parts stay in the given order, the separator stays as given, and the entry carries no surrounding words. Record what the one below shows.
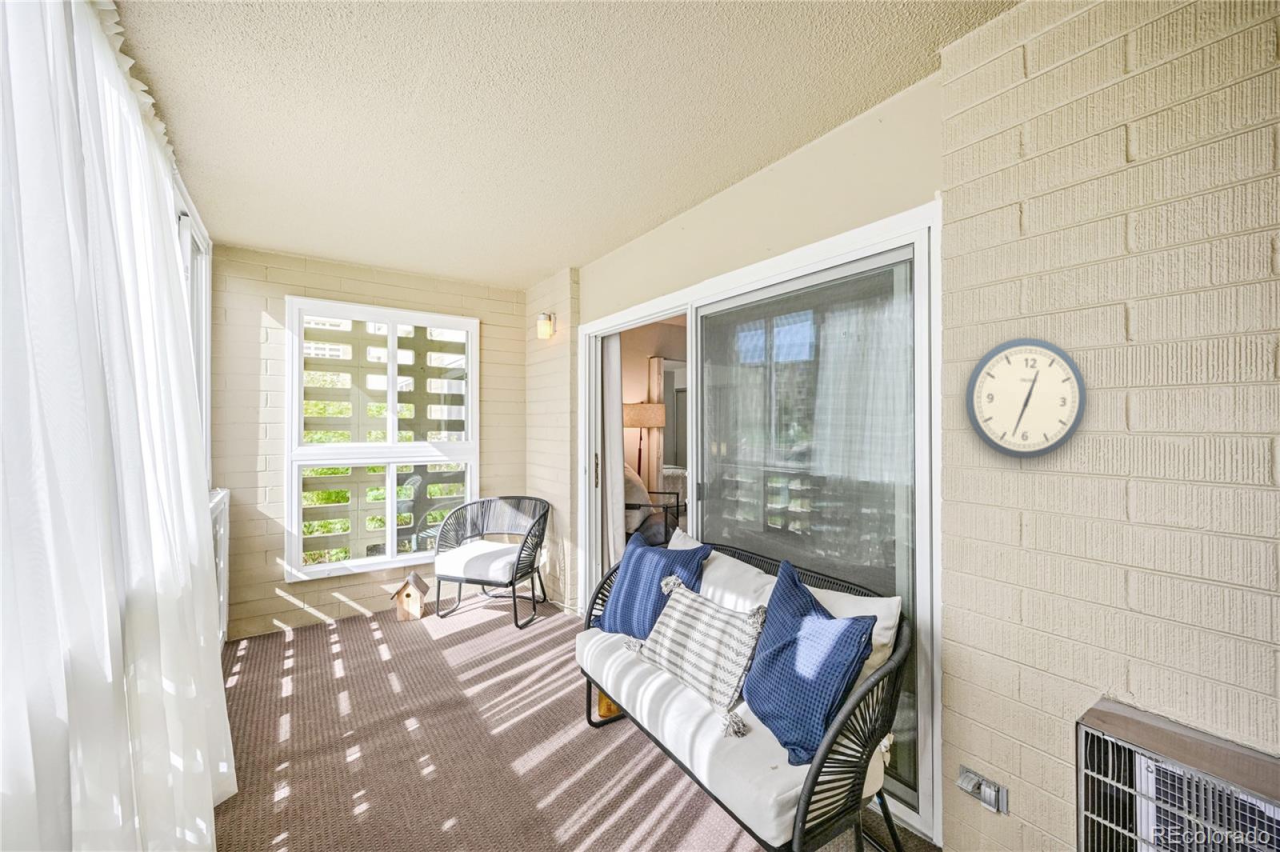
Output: 12h33
